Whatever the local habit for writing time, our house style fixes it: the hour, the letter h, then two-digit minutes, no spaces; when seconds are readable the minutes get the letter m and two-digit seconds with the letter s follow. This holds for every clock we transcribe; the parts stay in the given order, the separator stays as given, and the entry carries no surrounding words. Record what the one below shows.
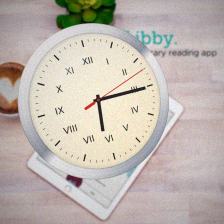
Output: 6h15m12s
